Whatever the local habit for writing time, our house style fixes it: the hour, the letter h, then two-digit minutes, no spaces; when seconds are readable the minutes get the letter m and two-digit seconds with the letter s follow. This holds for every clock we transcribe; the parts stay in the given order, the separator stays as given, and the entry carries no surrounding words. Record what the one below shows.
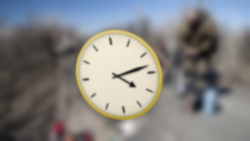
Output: 4h13
